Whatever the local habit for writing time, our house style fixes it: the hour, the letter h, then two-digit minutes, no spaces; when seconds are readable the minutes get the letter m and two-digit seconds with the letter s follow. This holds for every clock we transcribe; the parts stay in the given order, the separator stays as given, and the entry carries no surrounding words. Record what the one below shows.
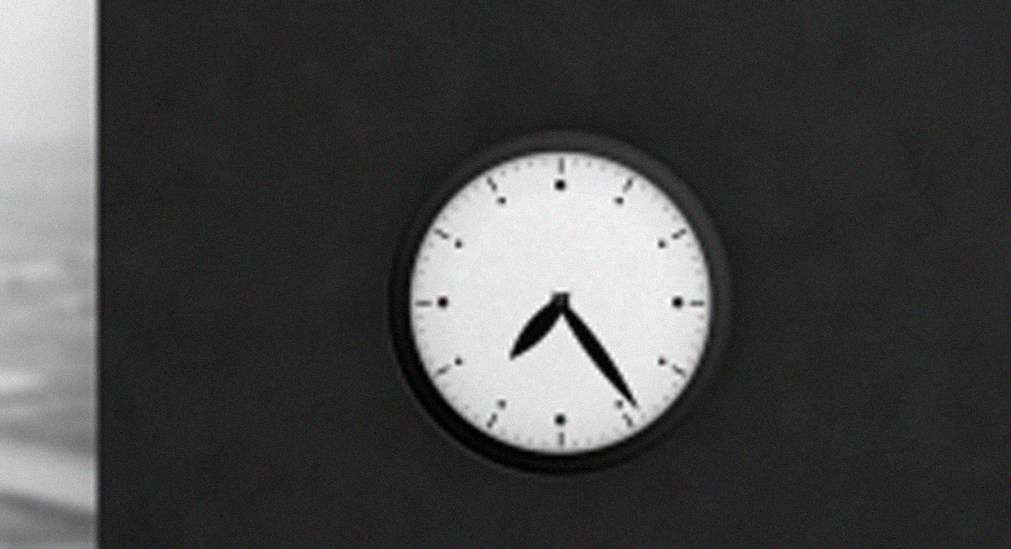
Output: 7h24
